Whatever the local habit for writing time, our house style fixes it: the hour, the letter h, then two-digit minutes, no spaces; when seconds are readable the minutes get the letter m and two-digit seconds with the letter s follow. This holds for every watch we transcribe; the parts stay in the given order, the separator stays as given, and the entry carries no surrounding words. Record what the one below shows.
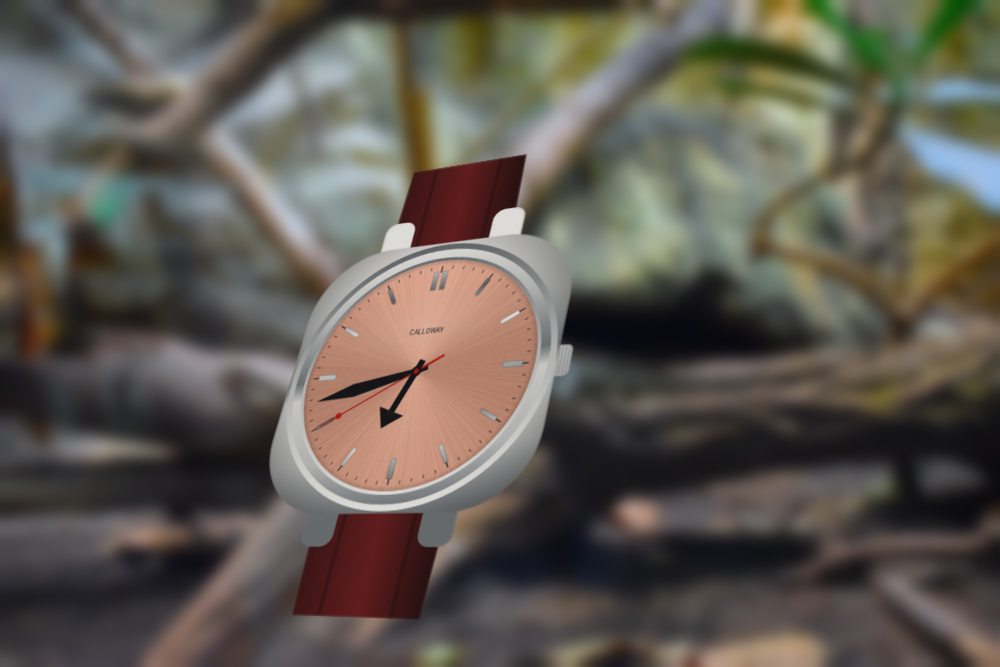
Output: 6h42m40s
